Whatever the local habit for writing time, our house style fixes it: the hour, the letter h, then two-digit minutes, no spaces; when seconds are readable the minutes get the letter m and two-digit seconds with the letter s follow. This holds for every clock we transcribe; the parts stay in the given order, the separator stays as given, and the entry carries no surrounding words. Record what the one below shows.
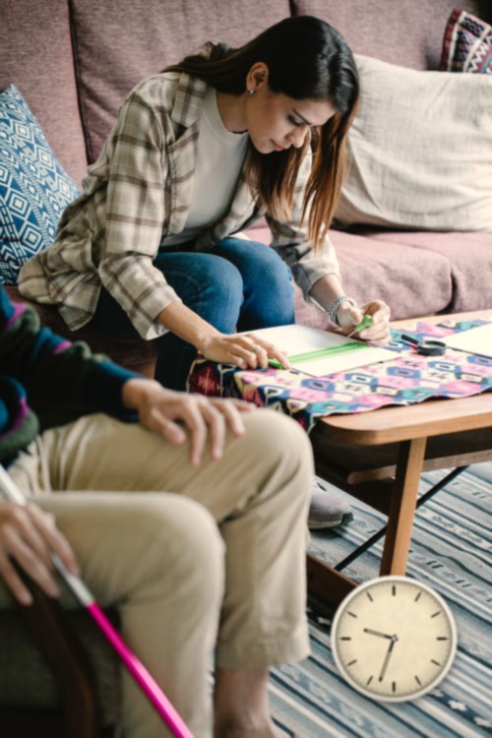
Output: 9h33
